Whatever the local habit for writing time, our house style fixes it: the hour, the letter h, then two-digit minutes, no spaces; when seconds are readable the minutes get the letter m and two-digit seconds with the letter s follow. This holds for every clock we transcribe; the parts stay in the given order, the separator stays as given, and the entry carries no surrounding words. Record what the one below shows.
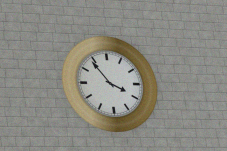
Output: 3h54
